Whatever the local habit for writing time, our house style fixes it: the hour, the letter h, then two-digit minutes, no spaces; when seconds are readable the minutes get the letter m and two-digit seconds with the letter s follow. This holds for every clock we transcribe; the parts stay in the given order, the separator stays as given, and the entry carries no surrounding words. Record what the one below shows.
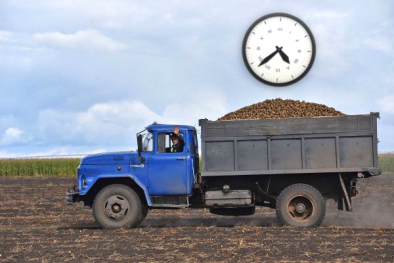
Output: 4h38
